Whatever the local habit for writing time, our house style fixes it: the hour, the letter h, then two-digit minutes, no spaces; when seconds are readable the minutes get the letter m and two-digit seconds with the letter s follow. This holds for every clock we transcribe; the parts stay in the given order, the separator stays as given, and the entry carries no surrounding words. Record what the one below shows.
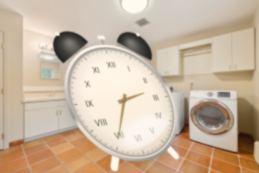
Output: 2h35
